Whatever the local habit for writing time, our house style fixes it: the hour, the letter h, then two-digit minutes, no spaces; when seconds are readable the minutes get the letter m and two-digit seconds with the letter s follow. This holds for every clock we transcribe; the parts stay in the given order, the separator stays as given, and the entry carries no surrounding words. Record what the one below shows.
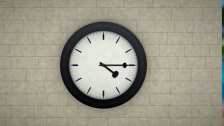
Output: 4h15
